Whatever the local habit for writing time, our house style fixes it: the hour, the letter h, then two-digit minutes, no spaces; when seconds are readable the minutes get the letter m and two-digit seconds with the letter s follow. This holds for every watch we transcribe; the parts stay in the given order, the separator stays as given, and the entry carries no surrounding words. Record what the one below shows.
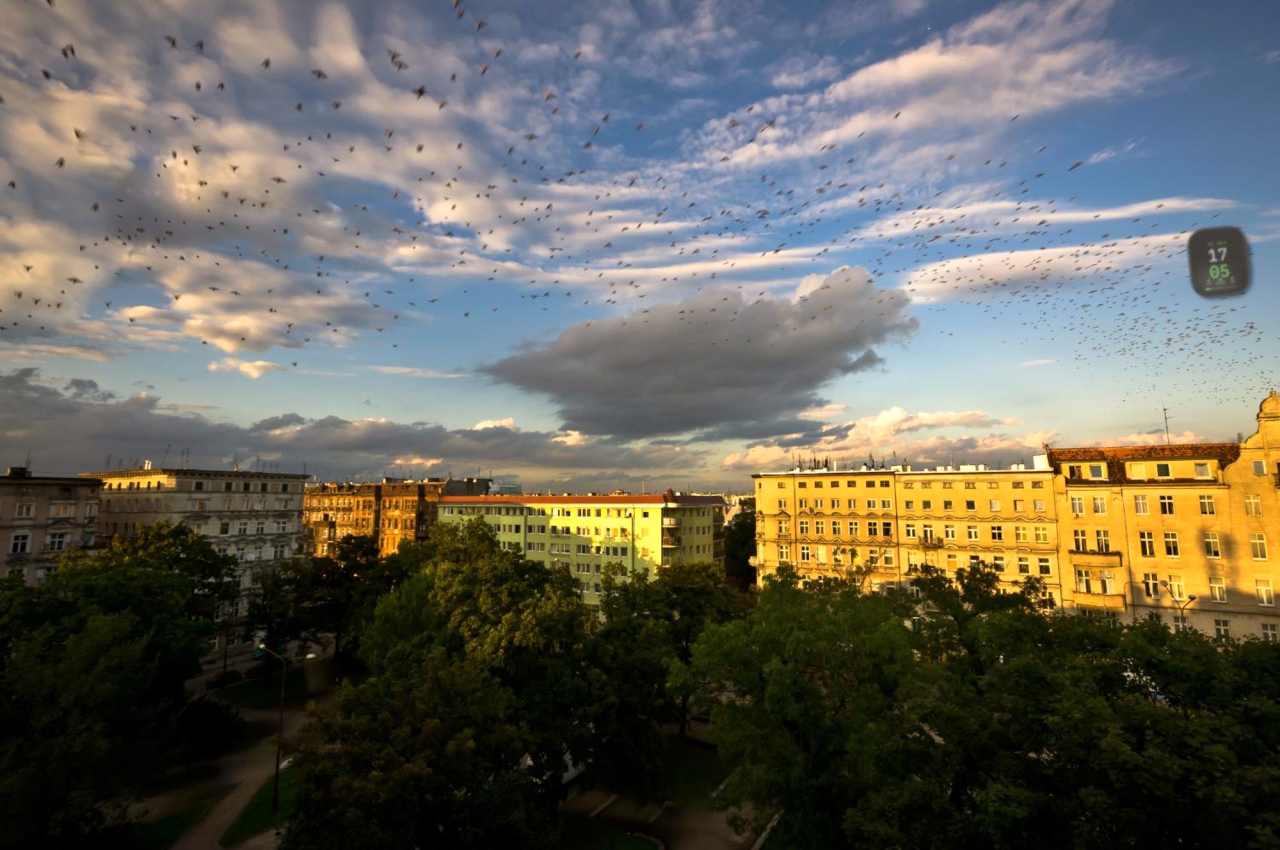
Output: 17h05
